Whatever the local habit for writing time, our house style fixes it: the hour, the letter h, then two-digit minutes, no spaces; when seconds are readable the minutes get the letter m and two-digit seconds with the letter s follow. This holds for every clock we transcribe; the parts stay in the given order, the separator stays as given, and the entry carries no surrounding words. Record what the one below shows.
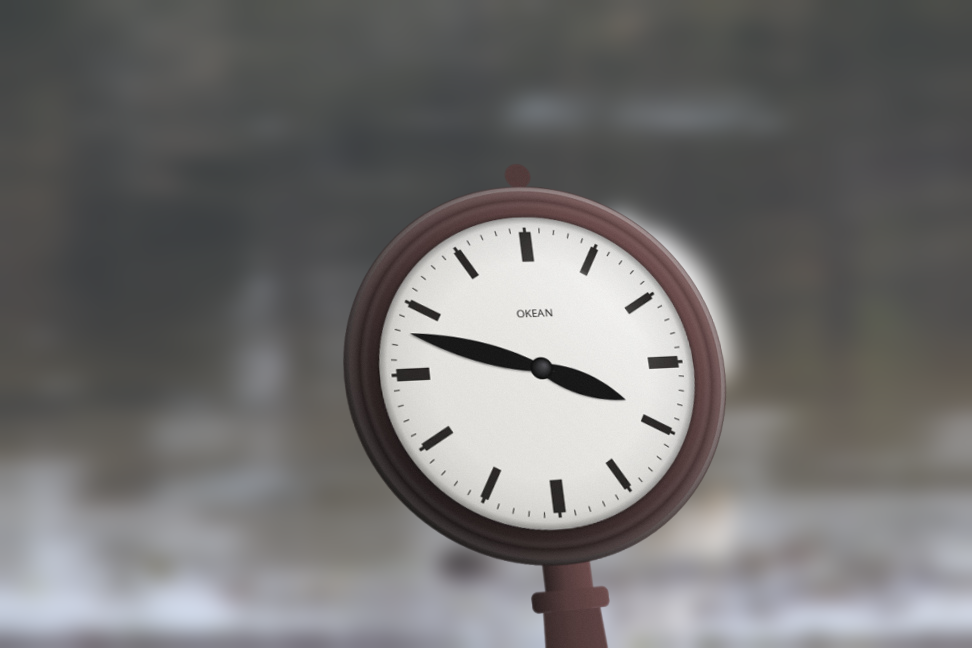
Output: 3h48
